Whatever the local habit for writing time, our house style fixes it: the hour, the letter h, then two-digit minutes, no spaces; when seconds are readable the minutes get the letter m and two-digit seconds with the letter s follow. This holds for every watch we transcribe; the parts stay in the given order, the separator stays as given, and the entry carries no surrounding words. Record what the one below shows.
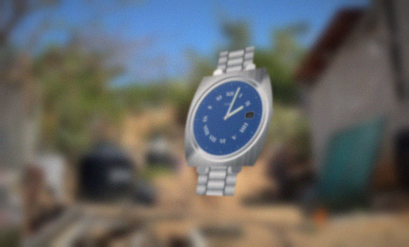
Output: 2h03
